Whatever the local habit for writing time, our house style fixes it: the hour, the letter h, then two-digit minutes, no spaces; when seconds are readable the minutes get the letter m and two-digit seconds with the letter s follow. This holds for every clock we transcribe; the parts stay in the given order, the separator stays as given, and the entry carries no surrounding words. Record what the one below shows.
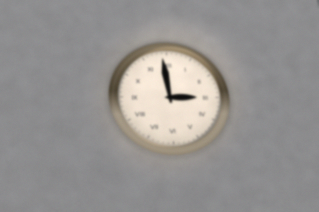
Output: 2h59
